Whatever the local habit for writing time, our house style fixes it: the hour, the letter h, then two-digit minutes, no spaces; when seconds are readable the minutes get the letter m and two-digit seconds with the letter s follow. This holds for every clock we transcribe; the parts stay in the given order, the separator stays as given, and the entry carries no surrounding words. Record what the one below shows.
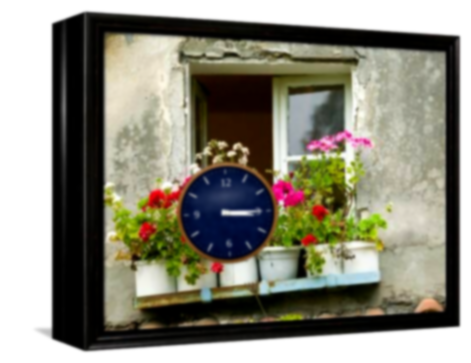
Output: 3h15
